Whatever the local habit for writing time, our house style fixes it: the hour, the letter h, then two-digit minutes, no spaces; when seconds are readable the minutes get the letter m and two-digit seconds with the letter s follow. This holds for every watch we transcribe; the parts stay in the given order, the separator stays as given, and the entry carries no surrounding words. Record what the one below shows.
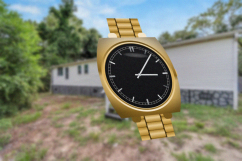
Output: 3h07
